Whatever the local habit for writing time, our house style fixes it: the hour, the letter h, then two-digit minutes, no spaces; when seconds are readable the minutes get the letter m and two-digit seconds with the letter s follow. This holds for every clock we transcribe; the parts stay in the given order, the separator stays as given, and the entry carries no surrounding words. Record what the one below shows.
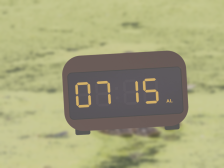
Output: 7h15
